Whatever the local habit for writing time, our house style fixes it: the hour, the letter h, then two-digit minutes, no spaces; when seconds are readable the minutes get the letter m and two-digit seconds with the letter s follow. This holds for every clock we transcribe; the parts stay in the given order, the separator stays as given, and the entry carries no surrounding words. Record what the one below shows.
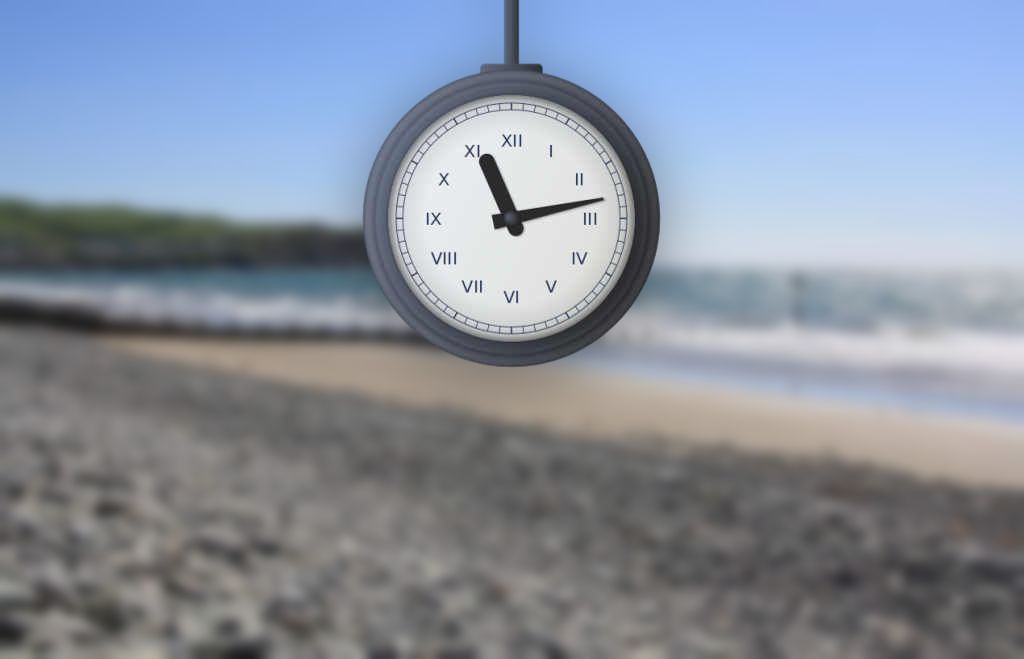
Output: 11h13
